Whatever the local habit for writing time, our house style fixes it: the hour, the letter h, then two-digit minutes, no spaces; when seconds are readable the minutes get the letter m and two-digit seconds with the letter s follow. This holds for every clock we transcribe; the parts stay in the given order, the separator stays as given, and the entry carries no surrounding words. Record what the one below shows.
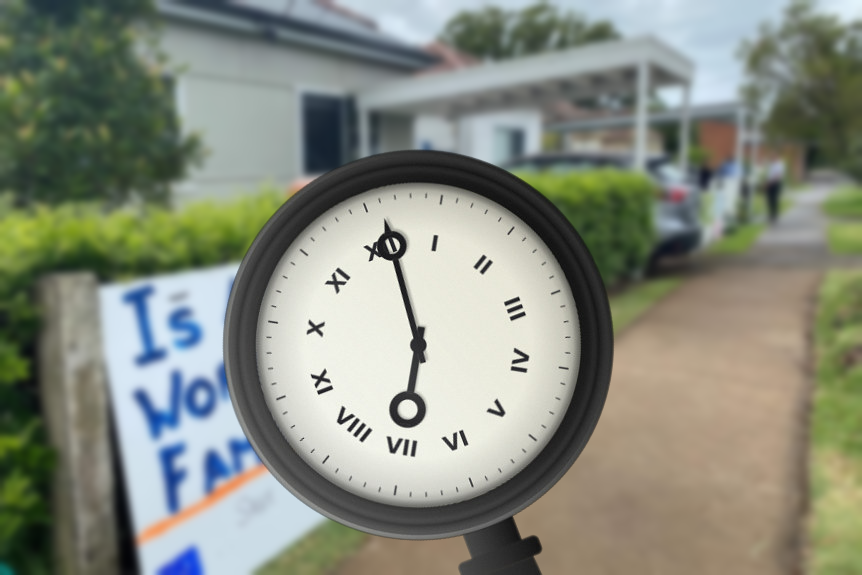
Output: 7h01
